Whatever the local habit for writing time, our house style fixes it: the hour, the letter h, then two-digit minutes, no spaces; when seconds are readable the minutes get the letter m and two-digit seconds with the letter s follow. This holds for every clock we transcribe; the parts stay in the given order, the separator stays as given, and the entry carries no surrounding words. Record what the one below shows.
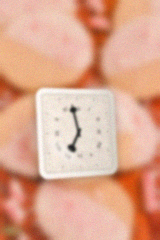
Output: 6h58
